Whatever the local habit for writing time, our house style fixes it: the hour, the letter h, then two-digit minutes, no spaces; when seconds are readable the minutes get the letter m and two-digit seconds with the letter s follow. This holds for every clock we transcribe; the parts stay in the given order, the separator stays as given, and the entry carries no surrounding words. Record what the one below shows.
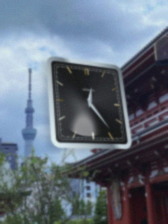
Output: 12h24
